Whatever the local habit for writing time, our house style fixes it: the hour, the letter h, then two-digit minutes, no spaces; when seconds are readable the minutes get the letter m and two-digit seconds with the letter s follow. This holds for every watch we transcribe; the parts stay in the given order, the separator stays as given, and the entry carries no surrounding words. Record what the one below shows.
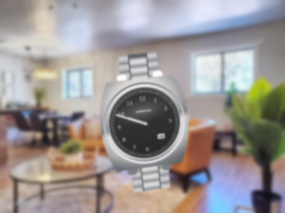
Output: 9h49
